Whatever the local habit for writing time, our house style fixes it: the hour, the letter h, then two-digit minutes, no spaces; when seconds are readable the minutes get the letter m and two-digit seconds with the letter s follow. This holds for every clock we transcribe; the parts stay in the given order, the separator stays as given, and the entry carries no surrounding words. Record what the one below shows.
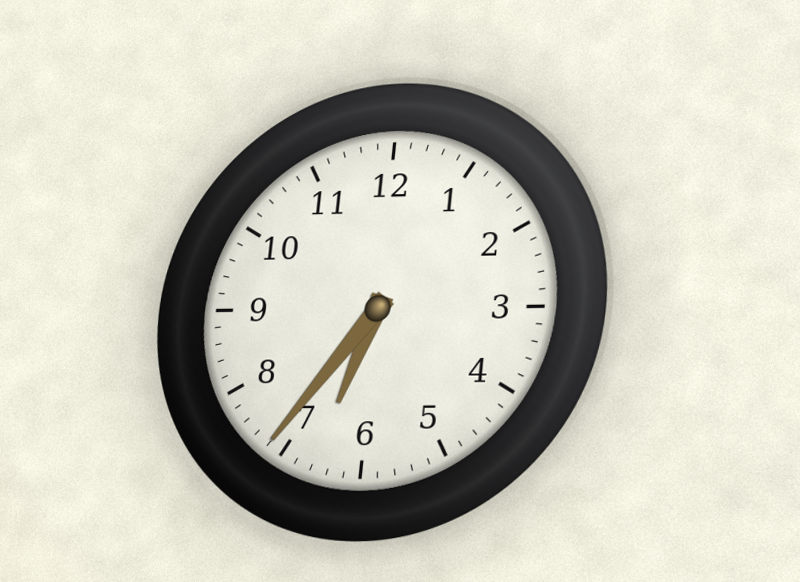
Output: 6h36
